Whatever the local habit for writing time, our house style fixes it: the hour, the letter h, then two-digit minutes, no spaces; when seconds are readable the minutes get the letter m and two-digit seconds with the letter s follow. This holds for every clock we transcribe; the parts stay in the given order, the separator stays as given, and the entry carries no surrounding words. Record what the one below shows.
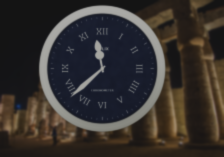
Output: 11h38
